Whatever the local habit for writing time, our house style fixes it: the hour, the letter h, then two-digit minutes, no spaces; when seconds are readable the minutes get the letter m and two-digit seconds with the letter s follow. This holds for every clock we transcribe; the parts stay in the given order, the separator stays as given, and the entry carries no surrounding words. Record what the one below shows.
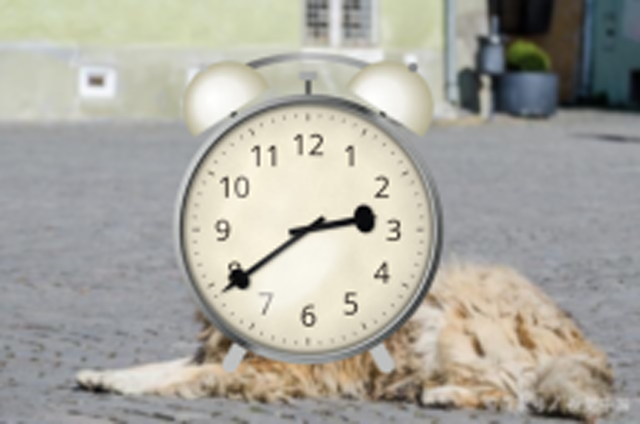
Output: 2h39
